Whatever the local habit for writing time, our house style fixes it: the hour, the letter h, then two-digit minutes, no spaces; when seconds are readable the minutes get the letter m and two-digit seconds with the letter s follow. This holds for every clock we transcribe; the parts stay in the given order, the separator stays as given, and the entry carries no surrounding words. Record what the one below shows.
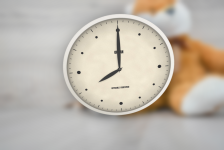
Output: 8h00
